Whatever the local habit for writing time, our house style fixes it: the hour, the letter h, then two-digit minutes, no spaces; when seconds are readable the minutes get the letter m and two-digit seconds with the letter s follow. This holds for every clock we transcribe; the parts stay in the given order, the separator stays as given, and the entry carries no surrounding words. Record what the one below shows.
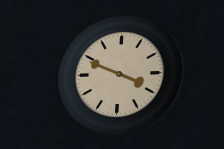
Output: 3h49
